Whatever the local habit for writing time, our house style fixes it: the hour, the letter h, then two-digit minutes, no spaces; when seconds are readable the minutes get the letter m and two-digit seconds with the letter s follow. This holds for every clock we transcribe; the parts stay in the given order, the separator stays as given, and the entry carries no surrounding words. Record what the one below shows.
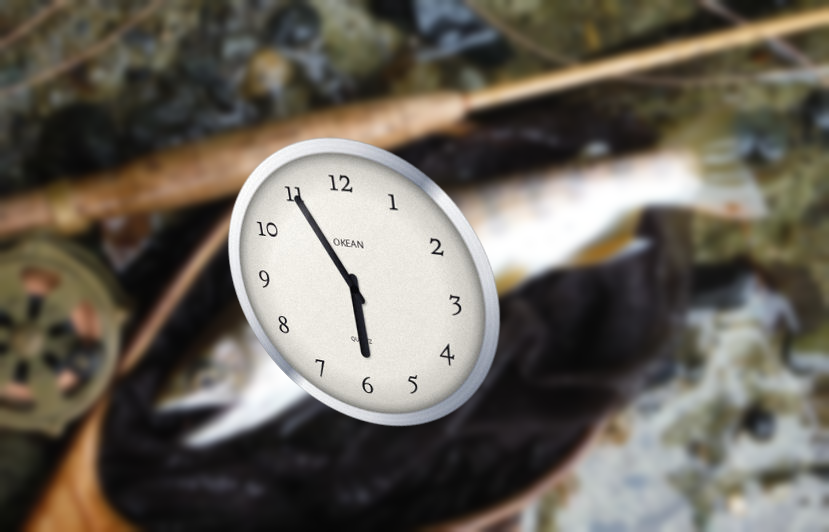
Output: 5h55
